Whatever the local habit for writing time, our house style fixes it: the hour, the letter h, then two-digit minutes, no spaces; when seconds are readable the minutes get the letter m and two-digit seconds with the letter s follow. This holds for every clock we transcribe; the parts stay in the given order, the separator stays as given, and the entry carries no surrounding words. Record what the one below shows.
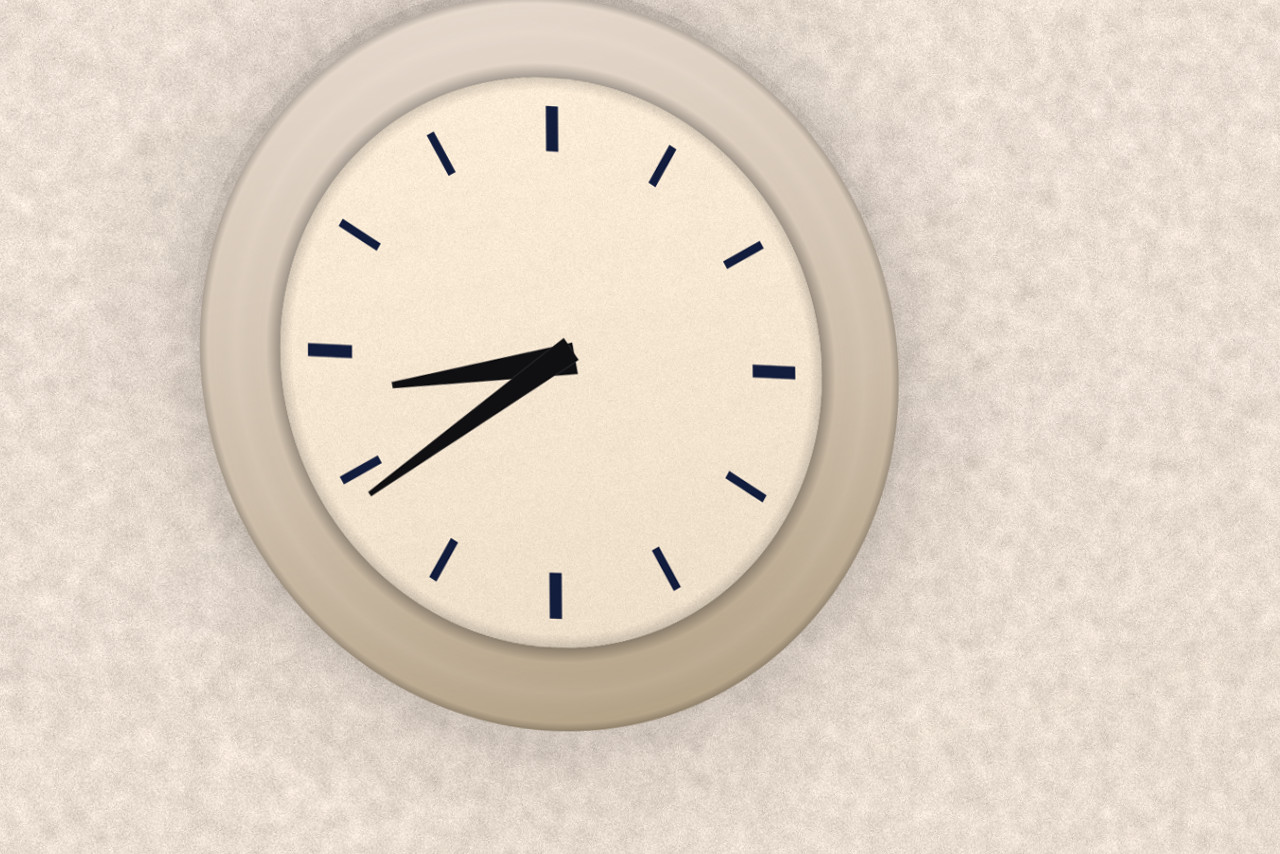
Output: 8h39
